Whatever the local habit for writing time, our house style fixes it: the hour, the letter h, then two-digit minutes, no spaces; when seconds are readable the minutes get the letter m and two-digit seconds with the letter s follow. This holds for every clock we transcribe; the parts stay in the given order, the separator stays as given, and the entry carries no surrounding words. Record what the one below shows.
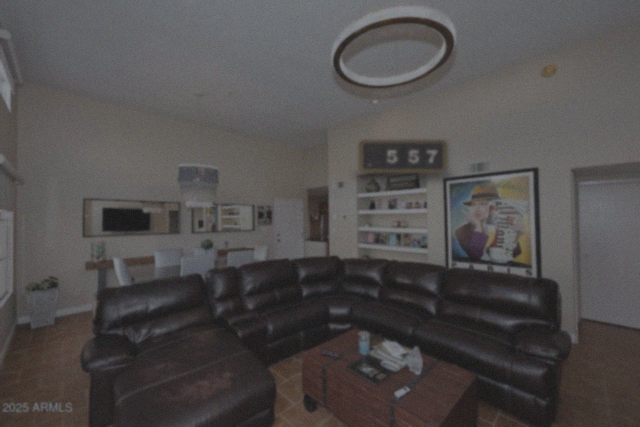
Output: 5h57
